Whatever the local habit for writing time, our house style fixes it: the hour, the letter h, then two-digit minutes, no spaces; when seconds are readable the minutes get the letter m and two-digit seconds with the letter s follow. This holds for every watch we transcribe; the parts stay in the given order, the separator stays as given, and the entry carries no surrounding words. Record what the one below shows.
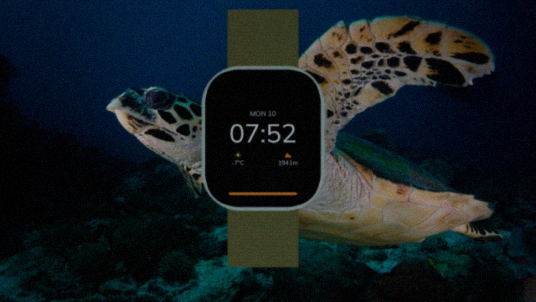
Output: 7h52
